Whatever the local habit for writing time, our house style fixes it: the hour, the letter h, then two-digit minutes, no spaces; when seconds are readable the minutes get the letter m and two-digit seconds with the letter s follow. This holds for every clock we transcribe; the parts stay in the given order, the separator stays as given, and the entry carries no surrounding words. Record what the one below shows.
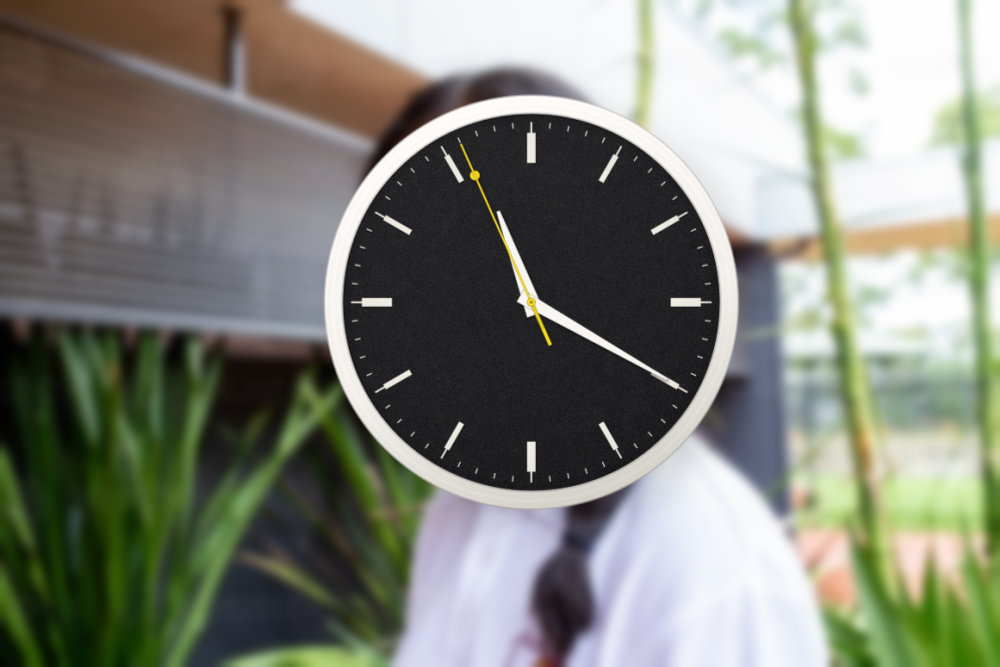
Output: 11h19m56s
